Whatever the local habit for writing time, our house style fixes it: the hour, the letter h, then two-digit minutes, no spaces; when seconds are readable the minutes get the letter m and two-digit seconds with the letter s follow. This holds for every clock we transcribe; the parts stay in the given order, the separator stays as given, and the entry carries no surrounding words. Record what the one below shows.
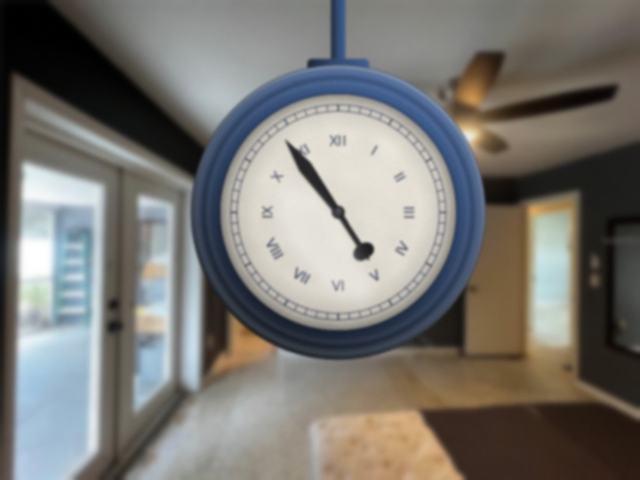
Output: 4h54
